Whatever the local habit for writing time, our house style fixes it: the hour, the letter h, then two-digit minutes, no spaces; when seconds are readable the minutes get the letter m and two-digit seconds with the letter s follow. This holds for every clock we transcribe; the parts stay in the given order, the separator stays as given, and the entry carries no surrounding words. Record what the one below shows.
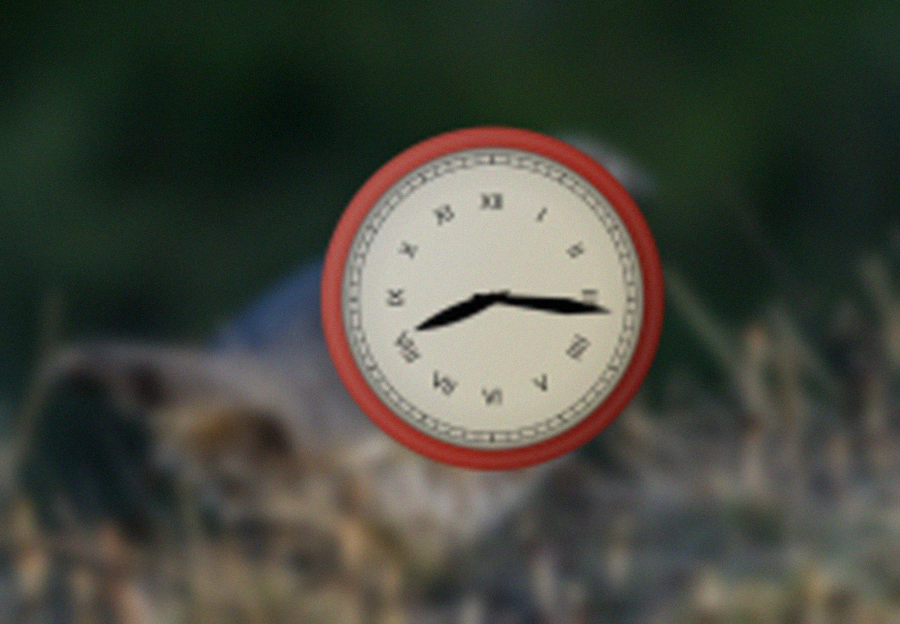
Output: 8h16
